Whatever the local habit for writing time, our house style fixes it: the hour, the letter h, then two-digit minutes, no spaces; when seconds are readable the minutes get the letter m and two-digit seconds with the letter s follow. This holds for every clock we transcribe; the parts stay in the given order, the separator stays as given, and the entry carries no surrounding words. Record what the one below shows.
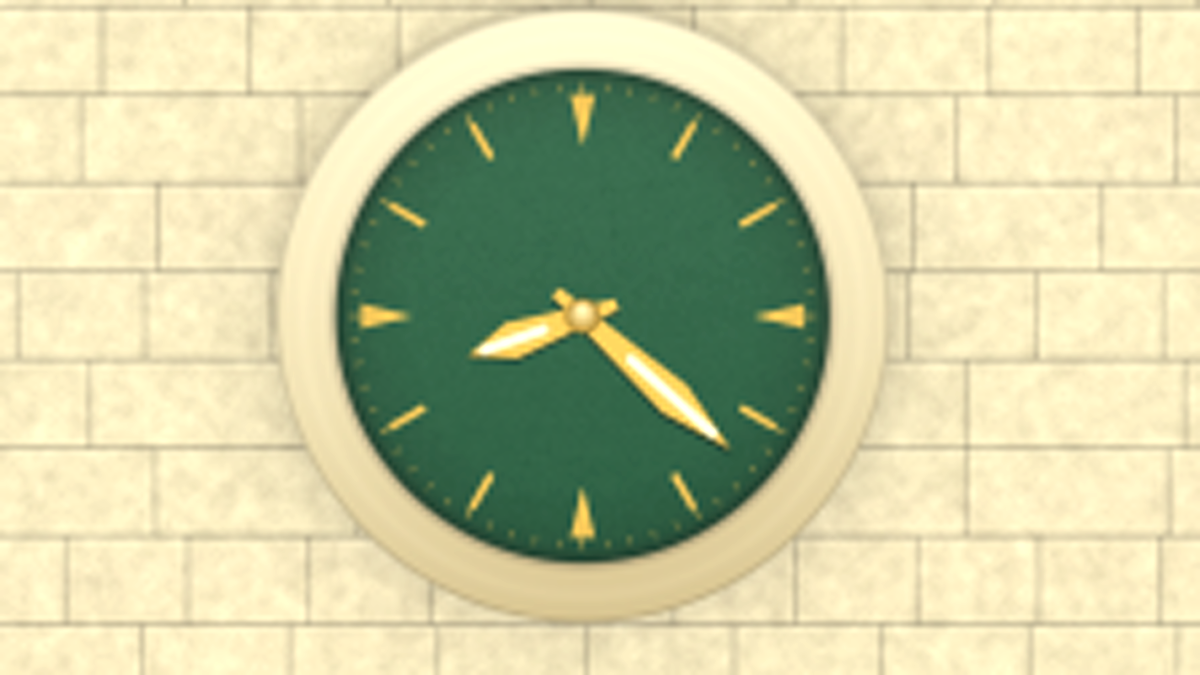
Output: 8h22
